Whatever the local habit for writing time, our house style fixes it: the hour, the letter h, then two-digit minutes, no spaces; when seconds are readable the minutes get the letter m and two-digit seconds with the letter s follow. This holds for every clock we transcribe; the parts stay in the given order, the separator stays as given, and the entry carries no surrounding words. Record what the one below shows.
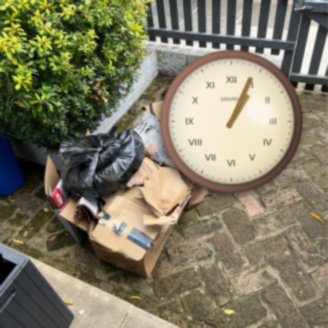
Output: 1h04
